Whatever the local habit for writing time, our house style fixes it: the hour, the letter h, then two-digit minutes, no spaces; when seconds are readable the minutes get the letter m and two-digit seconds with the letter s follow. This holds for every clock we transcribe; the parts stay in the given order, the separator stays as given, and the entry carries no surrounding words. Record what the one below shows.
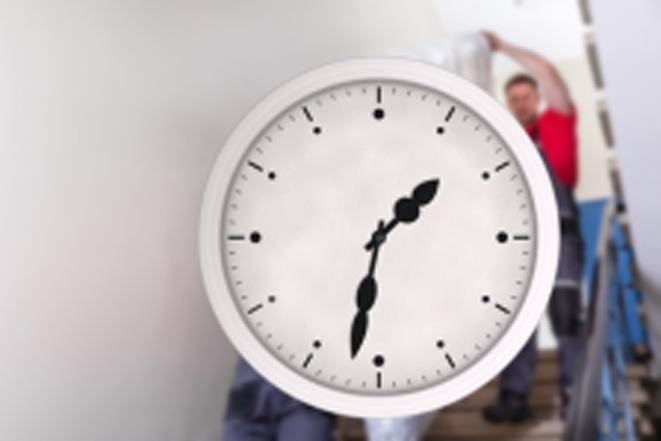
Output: 1h32
